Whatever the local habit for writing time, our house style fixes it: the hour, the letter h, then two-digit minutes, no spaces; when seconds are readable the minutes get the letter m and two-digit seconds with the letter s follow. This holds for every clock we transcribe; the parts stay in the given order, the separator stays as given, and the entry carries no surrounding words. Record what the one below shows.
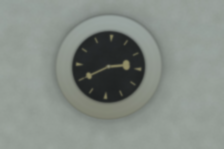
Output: 2h40
